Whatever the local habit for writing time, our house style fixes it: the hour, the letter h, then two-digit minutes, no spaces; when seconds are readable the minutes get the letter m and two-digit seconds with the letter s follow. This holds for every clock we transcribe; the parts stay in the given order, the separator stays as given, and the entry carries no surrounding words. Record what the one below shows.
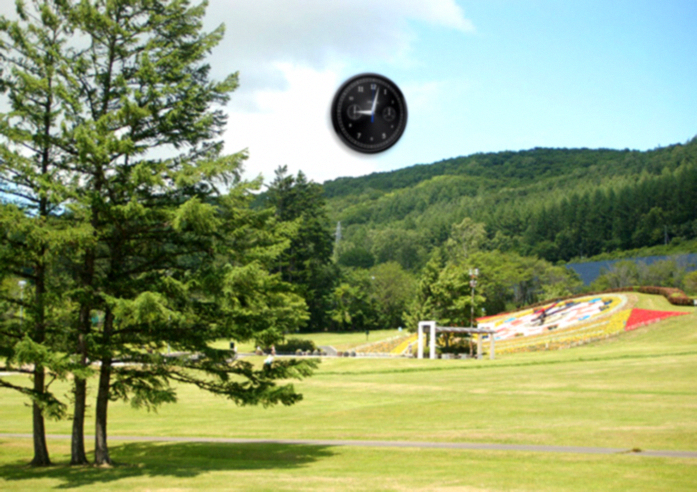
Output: 9h02
